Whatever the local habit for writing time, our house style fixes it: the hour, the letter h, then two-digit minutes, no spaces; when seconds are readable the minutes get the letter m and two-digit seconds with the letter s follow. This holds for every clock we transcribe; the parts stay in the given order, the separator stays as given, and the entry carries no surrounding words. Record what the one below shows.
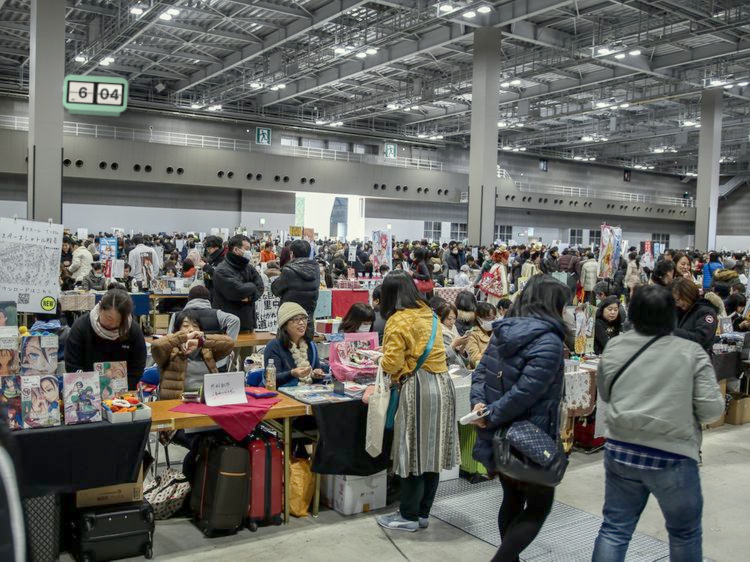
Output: 6h04
